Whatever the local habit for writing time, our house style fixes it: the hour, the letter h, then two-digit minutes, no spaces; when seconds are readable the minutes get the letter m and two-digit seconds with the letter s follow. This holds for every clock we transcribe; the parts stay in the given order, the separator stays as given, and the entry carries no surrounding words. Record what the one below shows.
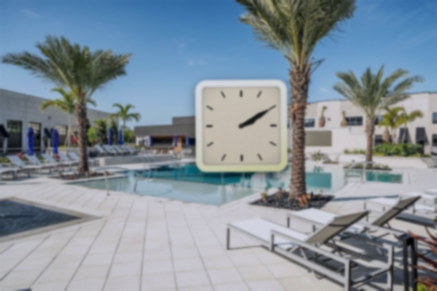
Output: 2h10
